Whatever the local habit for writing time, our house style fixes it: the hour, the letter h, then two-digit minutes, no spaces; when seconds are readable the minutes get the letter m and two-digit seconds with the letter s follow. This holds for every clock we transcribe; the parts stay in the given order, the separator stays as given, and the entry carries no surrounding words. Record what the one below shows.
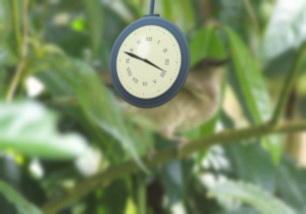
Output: 3h48
